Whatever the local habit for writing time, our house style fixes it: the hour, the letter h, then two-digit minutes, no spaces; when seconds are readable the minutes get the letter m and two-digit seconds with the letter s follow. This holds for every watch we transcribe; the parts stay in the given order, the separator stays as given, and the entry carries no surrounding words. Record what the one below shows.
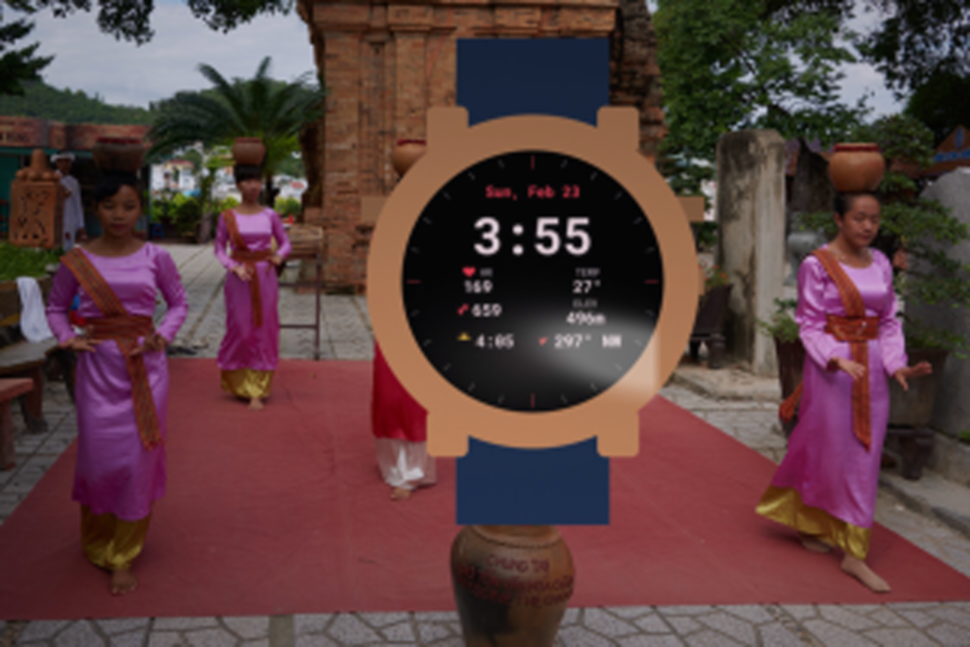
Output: 3h55
